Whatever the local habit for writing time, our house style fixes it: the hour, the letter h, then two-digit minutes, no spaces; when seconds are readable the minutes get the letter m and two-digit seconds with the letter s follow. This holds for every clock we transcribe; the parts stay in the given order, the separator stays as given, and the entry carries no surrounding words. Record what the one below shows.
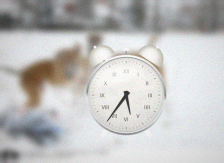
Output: 5h36
